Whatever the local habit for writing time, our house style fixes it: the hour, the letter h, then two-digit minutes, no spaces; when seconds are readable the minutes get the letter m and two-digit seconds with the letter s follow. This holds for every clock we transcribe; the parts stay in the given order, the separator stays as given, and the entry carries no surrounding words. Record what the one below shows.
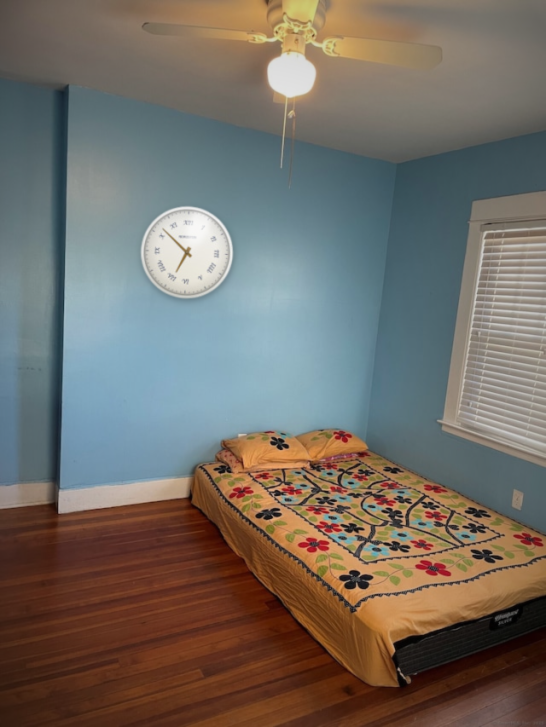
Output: 6h52
